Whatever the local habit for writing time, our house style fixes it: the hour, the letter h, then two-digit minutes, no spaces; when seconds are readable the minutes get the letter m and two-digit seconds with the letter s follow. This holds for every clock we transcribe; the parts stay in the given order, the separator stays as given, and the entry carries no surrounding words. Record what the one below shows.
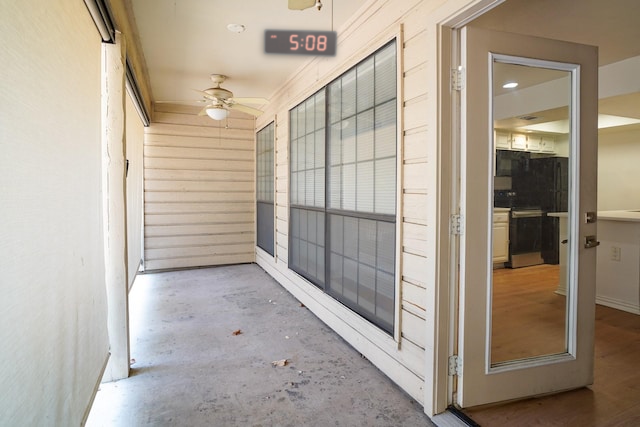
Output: 5h08
